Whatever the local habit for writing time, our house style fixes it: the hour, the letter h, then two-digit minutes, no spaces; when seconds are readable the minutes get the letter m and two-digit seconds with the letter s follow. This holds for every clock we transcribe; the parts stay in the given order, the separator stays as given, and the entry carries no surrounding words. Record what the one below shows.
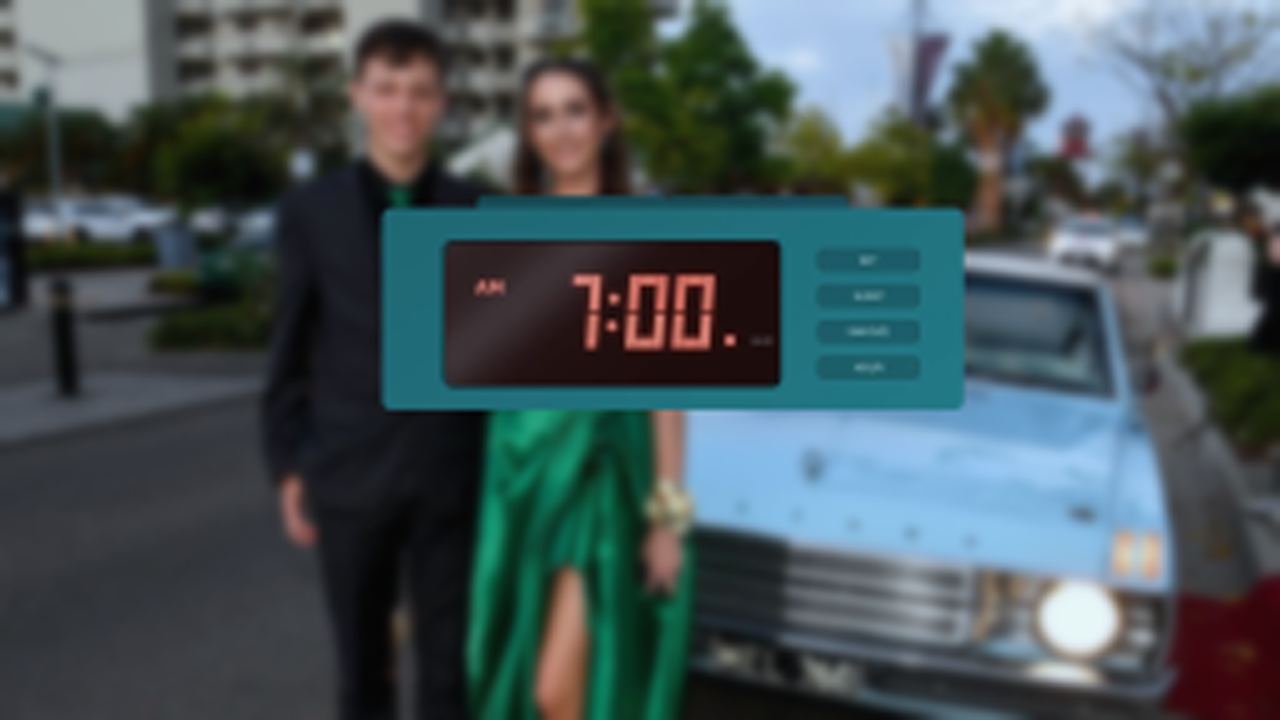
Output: 7h00
